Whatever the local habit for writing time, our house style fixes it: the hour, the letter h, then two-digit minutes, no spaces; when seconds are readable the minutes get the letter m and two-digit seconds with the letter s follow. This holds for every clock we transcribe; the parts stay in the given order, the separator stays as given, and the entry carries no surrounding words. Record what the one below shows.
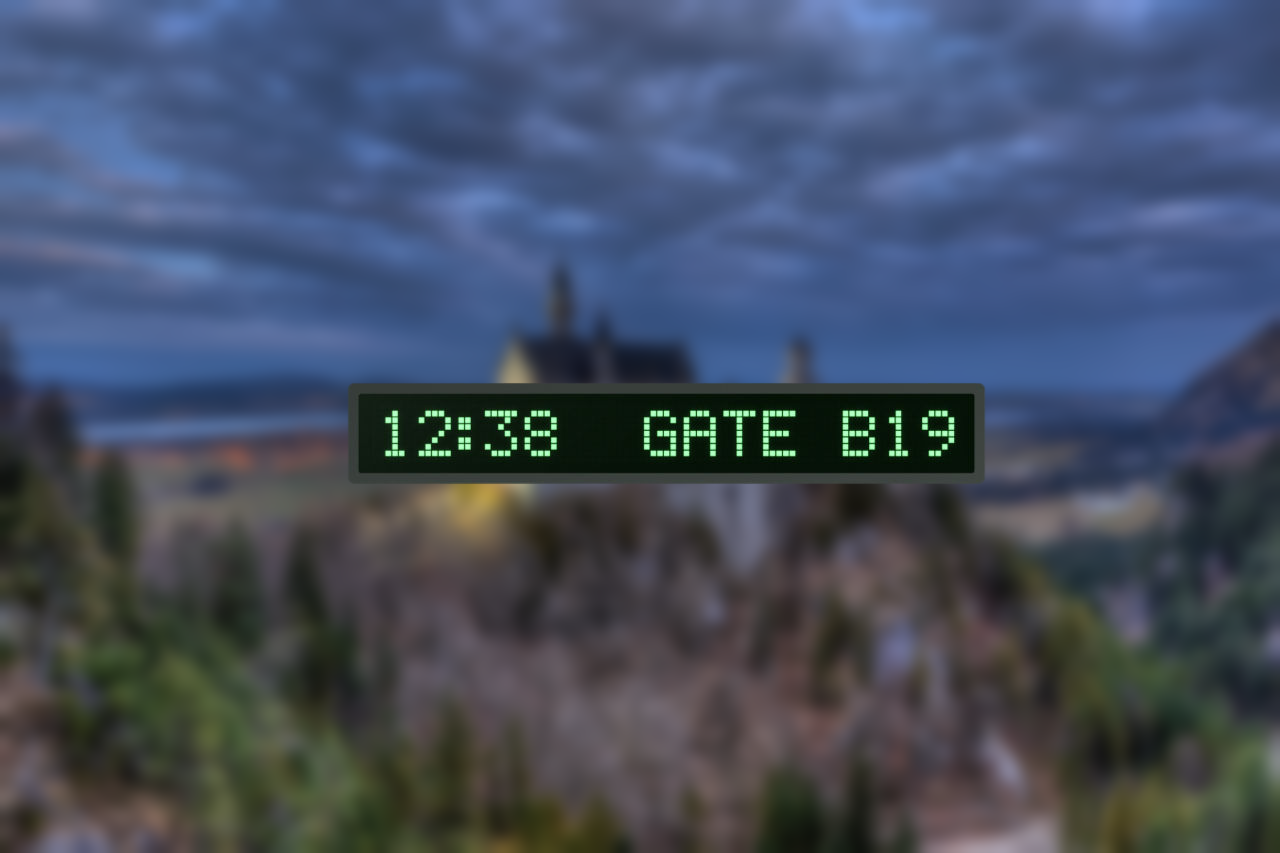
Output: 12h38
